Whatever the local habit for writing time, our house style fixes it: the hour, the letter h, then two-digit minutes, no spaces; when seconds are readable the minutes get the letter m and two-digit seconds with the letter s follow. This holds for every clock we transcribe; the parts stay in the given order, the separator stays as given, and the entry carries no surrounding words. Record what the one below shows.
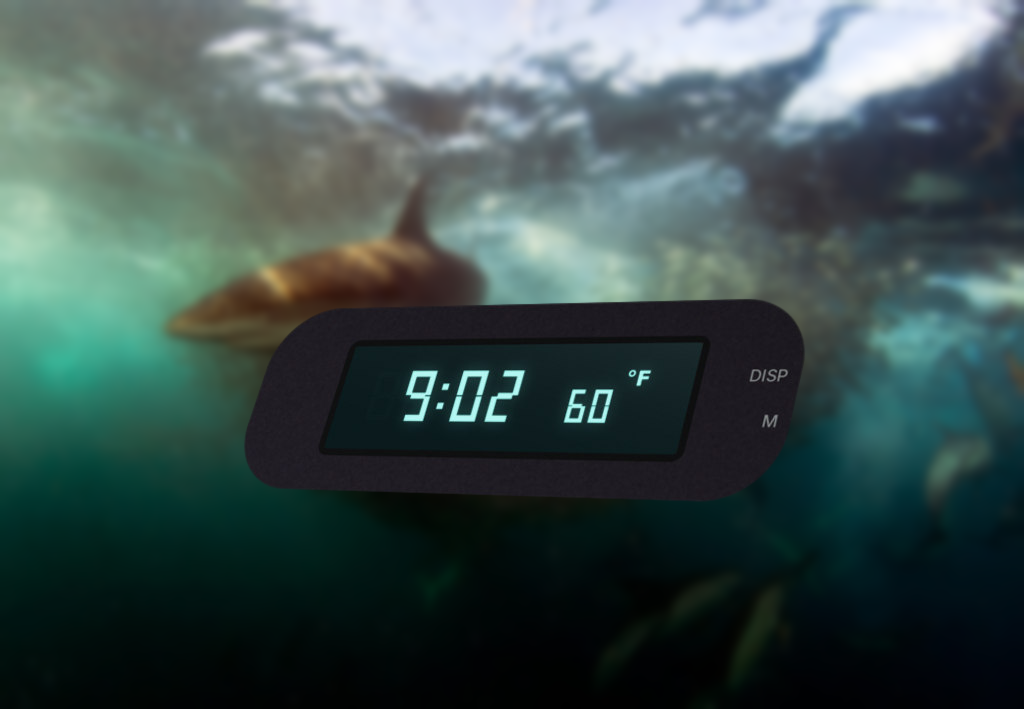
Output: 9h02
